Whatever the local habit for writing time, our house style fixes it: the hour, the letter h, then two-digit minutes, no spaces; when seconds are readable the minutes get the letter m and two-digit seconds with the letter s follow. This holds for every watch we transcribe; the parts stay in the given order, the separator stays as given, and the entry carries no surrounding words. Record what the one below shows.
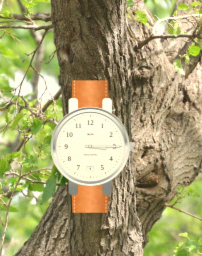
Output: 3h15
